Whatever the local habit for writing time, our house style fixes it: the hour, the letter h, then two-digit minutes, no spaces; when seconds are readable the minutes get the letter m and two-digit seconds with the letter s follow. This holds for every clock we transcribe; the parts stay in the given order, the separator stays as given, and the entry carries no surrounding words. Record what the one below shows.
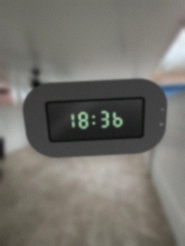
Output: 18h36
